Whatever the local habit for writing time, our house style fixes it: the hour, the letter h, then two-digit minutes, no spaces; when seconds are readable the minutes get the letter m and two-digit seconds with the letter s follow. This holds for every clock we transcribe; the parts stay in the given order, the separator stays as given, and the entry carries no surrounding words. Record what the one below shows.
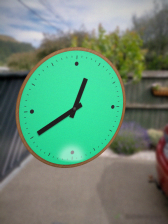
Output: 12h40
